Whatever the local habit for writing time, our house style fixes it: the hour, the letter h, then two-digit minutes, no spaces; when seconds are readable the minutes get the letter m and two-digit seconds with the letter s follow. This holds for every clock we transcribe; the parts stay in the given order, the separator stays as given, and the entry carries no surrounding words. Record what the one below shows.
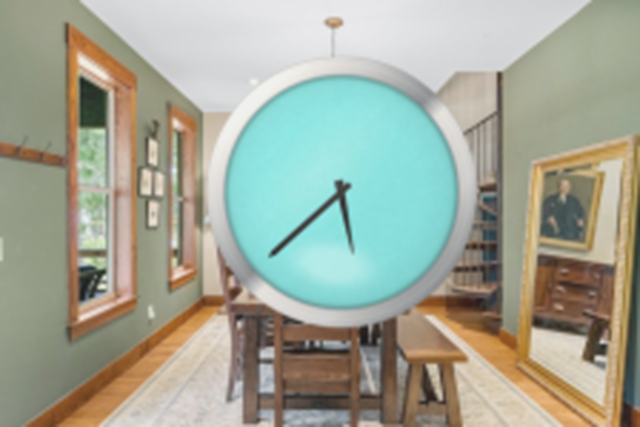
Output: 5h38
